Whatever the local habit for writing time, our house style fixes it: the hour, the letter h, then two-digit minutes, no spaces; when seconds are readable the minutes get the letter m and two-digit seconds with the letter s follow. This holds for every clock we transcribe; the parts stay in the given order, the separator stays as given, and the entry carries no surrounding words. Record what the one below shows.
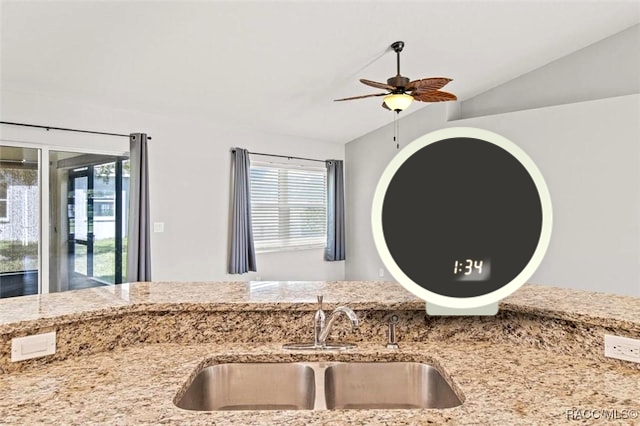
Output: 1h34
